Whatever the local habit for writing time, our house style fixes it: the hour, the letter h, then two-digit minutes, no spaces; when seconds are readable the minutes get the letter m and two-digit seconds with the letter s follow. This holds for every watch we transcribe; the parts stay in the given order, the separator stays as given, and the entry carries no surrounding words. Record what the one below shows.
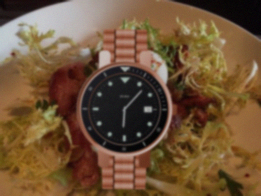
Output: 6h07
